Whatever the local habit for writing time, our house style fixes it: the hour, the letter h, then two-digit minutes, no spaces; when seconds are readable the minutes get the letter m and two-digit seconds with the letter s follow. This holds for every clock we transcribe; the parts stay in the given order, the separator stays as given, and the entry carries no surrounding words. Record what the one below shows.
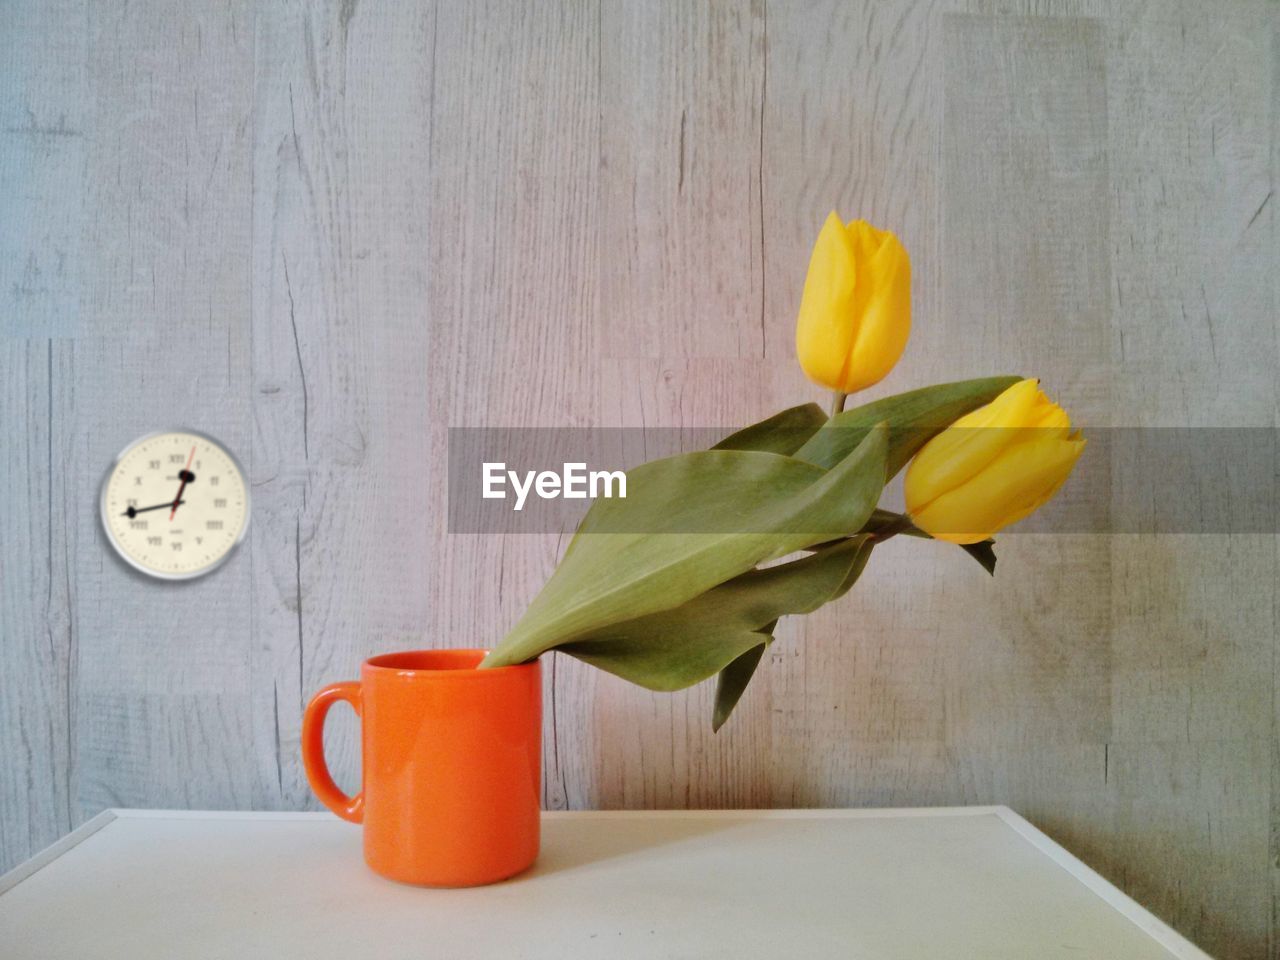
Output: 12h43m03s
